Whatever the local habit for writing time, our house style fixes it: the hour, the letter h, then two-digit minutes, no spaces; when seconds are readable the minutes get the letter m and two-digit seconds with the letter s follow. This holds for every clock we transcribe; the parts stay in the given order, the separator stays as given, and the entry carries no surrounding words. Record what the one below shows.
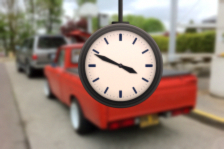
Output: 3h49
